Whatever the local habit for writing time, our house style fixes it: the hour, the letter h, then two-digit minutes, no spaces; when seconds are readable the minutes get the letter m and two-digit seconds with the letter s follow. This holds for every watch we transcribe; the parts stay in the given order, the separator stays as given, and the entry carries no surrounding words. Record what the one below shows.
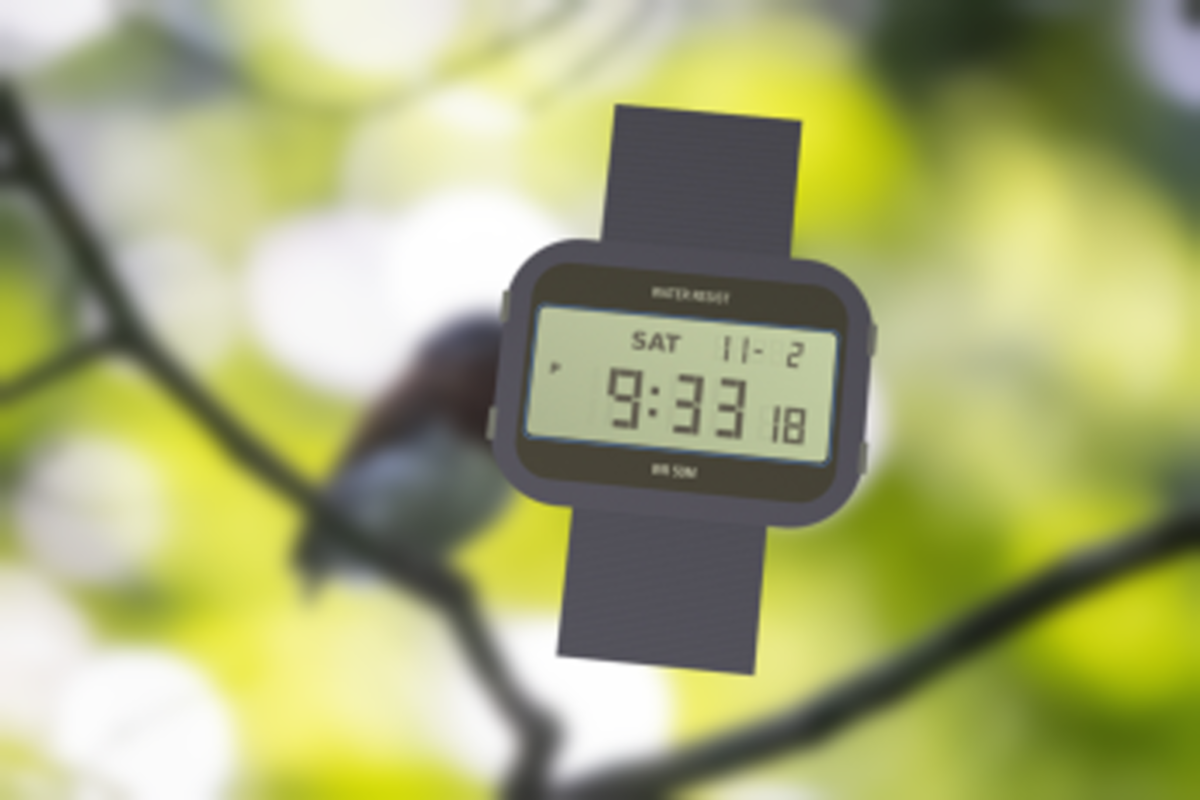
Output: 9h33m18s
